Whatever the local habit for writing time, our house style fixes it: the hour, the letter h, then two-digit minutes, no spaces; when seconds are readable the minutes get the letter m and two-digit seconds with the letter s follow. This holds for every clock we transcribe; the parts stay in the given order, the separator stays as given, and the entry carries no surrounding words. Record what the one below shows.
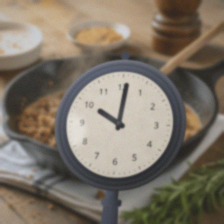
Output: 10h01
